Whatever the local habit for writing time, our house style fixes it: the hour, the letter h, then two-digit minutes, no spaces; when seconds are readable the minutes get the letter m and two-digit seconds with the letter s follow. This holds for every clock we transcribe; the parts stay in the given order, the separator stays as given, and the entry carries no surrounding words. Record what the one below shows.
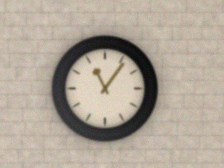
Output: 11h06
